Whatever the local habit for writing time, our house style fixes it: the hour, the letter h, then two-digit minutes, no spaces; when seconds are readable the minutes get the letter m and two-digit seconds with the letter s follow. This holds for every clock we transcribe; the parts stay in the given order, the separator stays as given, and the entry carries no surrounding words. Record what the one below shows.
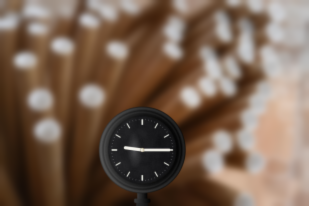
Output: 9h15
